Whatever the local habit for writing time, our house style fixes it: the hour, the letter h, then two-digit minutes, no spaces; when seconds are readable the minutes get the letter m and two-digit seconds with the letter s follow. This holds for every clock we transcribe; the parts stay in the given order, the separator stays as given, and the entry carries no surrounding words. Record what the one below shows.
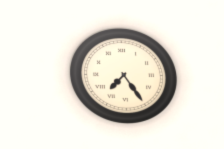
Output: 7h25
